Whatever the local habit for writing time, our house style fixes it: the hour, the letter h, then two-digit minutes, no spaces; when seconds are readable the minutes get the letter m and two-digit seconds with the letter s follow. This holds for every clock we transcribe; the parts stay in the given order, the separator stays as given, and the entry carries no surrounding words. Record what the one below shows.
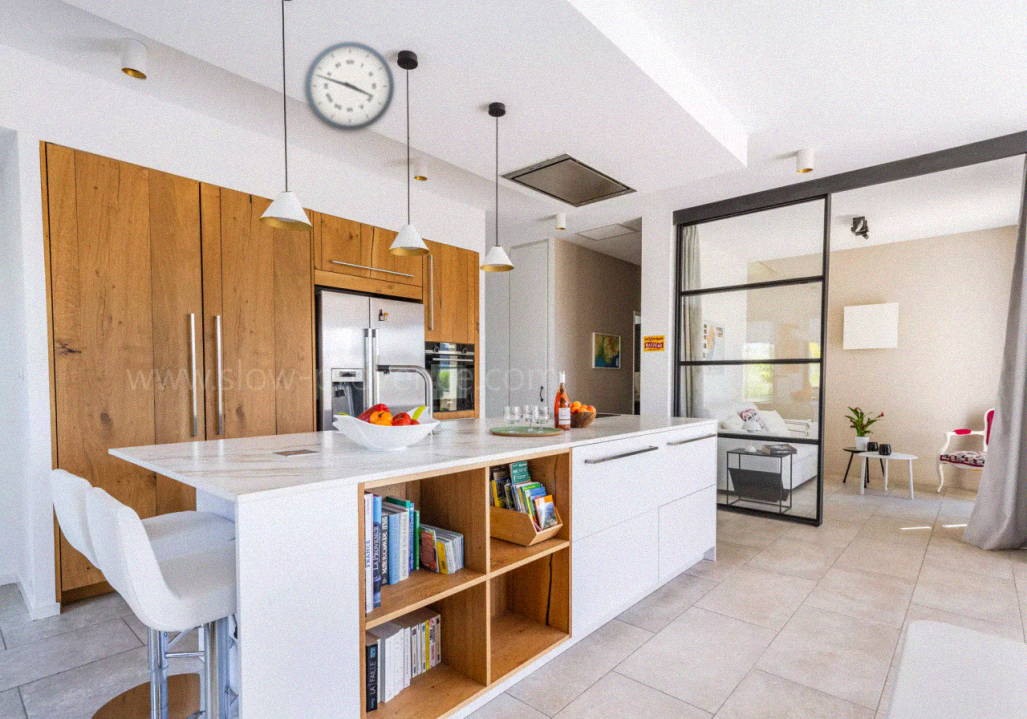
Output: 3h48
